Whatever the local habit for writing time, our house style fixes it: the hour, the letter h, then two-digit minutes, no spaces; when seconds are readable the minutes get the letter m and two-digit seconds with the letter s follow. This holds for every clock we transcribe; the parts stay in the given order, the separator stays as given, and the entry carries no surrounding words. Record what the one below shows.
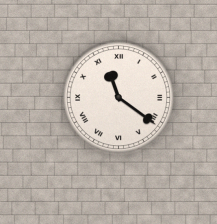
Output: 11h21
